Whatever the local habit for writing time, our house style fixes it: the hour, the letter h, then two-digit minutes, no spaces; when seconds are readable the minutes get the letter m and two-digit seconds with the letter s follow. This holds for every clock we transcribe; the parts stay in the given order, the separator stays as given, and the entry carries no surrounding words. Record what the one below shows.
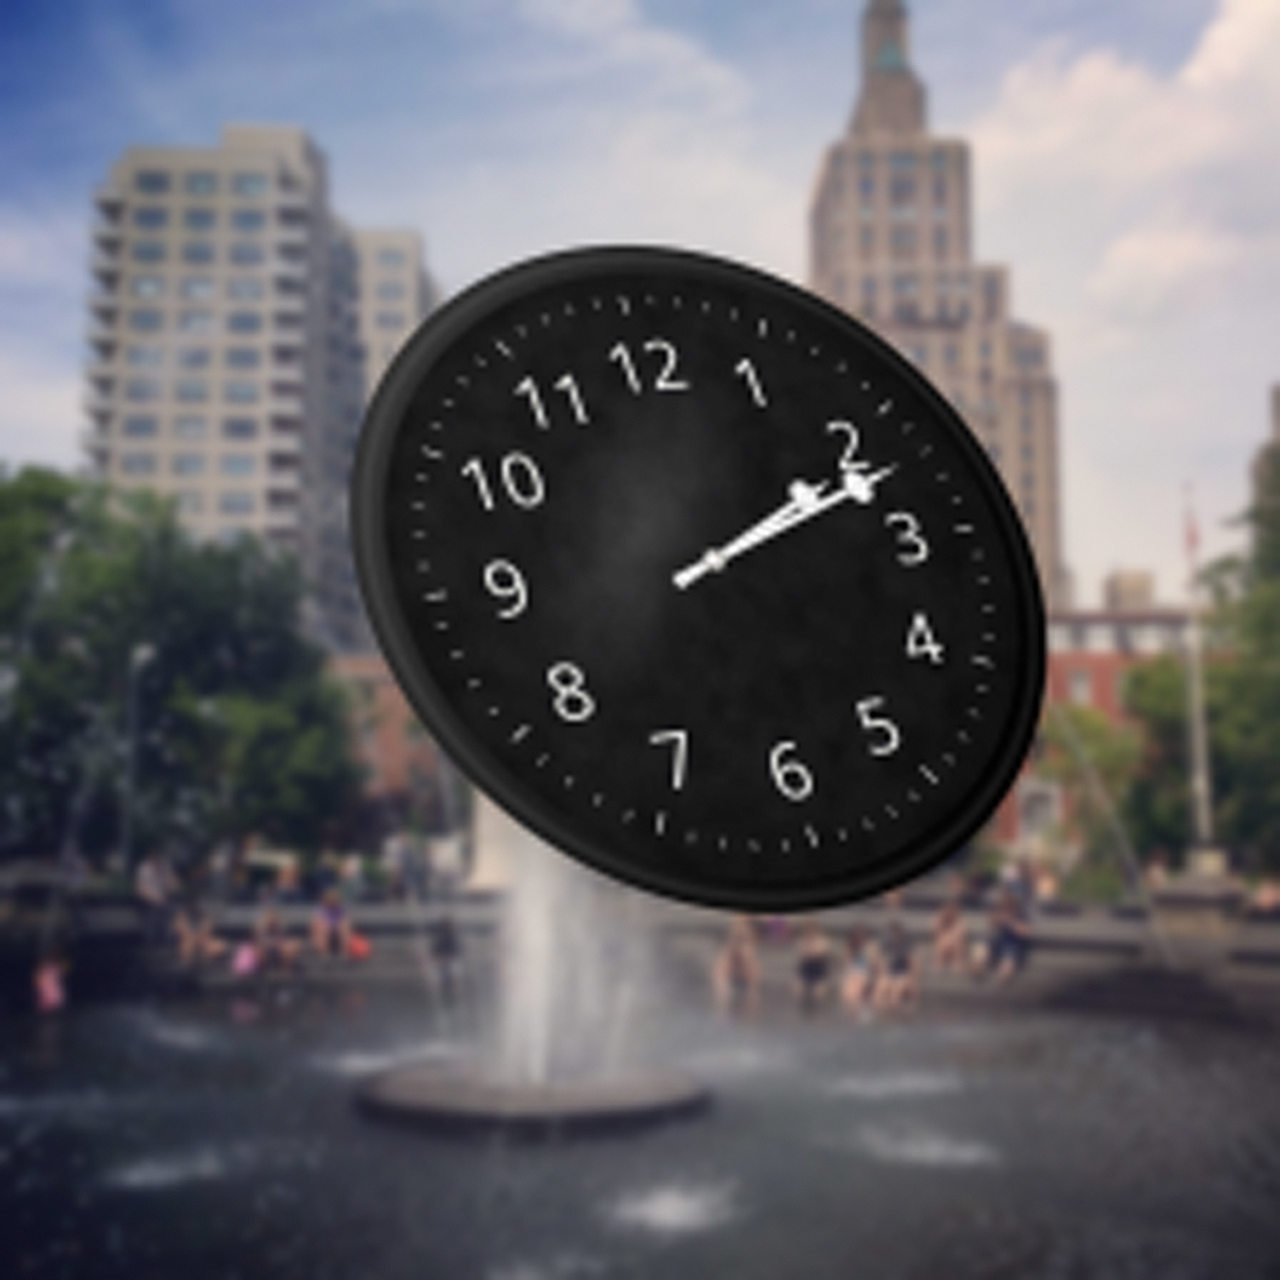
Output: 2h12
